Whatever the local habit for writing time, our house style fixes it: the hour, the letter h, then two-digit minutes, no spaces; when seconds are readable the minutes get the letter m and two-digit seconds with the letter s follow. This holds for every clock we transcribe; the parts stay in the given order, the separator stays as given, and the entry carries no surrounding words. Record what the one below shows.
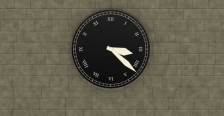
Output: 3h22
